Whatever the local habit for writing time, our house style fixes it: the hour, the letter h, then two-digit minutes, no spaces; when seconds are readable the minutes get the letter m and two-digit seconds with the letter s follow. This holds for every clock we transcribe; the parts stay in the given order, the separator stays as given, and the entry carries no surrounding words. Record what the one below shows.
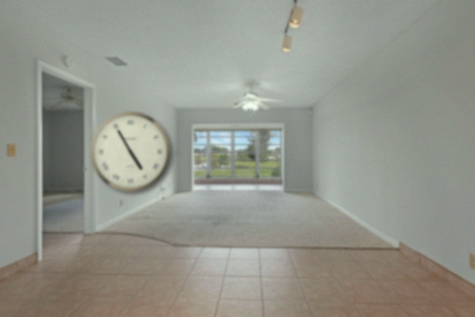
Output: 4h55
